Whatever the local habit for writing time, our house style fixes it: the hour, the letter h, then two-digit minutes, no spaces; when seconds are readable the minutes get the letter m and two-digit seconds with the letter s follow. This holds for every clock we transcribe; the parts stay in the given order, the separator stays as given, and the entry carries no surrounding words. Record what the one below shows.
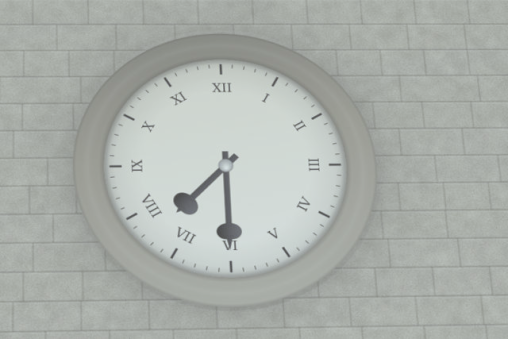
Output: 7h30
